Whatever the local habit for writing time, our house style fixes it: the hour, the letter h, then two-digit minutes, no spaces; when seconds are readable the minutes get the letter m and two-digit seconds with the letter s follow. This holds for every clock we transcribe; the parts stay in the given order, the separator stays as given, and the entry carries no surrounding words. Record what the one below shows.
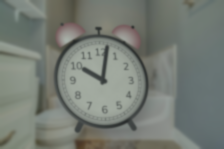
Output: 10h02
